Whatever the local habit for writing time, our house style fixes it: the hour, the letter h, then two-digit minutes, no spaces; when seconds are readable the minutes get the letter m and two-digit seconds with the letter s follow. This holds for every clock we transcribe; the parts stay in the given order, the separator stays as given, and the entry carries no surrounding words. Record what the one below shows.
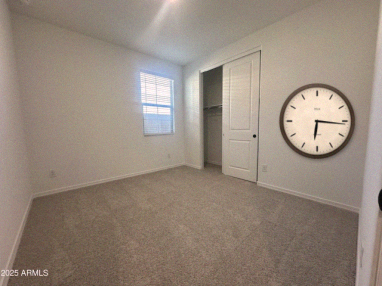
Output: 6h16
